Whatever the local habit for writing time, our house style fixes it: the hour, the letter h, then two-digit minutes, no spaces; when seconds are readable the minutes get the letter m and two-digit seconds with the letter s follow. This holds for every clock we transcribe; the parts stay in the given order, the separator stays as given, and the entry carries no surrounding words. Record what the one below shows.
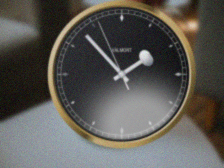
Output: 1h52m56s
